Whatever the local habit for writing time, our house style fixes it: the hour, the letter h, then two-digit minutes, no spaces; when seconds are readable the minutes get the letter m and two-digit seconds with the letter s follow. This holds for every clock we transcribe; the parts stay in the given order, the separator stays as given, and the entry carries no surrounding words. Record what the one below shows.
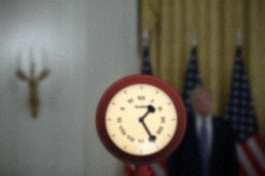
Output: 1h25
